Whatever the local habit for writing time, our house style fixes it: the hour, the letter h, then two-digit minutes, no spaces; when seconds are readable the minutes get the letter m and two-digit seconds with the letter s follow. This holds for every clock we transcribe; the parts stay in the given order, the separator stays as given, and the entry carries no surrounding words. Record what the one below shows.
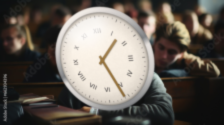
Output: 1h26
